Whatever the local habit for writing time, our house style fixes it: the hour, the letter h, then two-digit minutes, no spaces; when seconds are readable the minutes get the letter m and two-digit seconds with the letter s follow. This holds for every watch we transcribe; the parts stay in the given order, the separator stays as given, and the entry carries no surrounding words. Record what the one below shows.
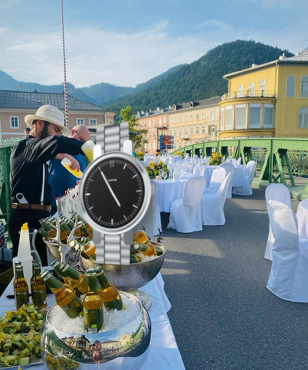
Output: 4h55
